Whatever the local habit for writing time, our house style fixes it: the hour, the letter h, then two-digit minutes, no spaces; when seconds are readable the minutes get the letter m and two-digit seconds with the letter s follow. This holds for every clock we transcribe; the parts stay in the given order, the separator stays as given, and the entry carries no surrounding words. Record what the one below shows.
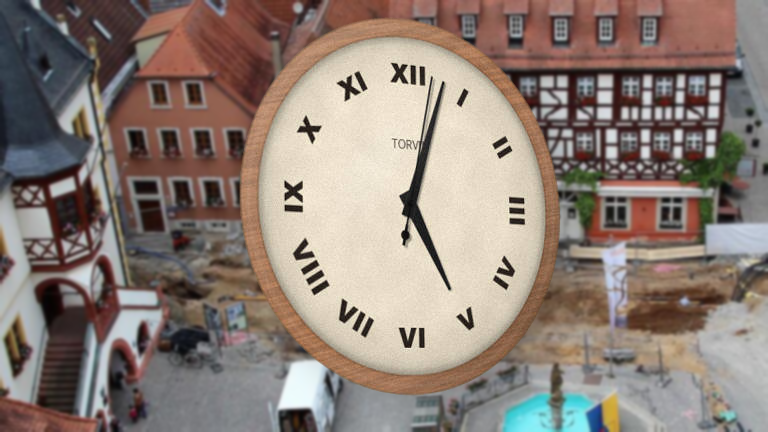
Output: 5h03m02s
